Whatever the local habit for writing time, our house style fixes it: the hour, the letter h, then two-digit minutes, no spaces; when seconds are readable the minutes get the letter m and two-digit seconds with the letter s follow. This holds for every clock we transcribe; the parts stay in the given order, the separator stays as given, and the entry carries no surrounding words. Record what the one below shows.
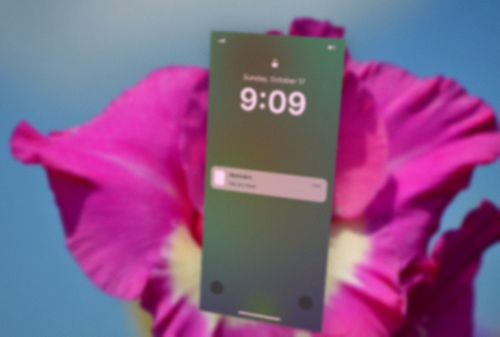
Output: 9h09
